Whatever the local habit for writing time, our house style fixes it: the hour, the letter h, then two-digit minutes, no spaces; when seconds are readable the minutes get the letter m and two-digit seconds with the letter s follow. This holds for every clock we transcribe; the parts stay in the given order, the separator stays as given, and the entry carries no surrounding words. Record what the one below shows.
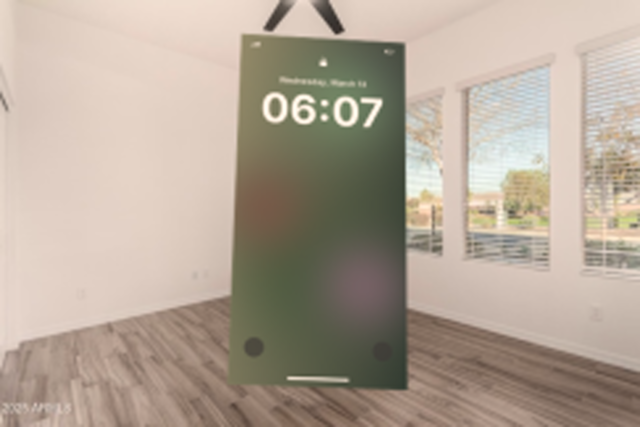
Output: 6h07
